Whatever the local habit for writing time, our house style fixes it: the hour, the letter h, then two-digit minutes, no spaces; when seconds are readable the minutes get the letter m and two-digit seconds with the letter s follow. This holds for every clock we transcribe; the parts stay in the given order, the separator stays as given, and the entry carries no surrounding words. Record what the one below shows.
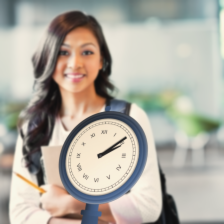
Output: 2h09
